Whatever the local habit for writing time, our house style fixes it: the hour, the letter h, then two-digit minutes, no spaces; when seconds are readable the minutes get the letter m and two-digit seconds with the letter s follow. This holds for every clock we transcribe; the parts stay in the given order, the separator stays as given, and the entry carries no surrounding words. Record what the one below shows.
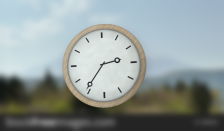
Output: 2h36
